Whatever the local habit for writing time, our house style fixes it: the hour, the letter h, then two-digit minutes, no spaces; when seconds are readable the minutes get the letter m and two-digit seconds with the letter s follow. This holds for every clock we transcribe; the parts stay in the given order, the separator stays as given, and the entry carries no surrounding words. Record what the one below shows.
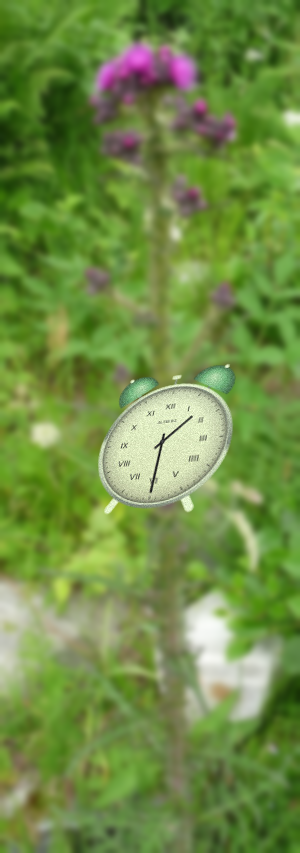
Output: 1h30
